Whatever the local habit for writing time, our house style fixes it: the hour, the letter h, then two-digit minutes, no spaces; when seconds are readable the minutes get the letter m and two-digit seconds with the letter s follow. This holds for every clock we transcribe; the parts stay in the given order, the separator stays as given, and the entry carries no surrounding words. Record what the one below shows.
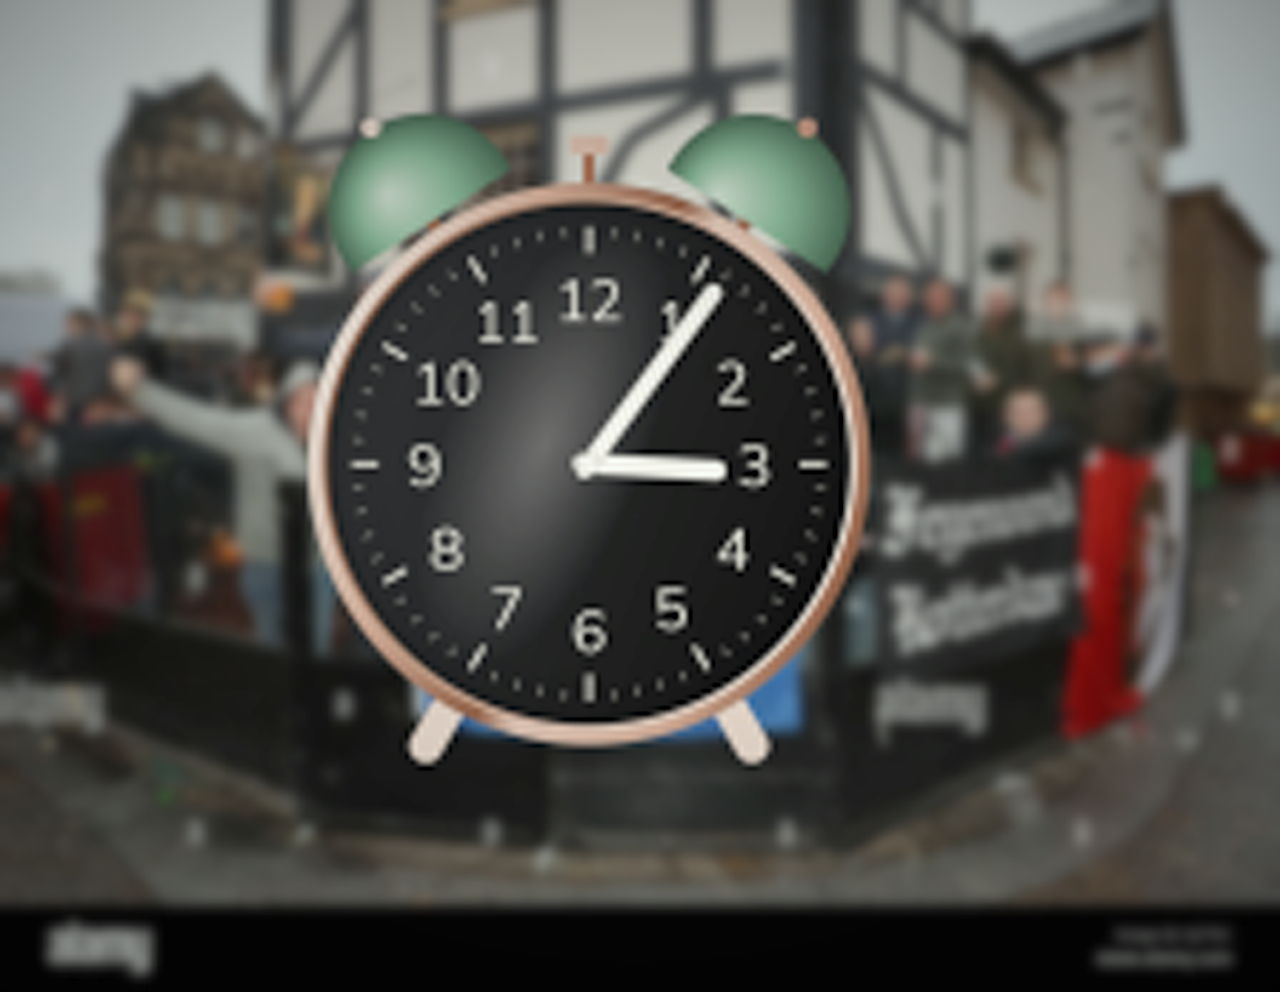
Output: 3h06
